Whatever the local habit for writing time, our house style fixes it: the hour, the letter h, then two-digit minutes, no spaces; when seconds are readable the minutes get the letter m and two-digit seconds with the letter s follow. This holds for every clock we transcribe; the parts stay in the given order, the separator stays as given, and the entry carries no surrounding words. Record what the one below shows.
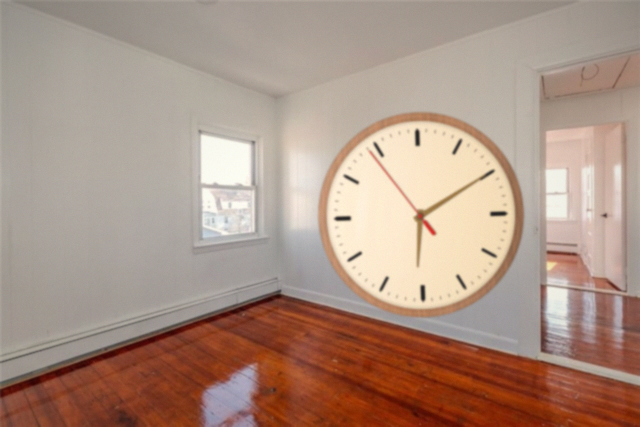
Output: 6h09m54s
